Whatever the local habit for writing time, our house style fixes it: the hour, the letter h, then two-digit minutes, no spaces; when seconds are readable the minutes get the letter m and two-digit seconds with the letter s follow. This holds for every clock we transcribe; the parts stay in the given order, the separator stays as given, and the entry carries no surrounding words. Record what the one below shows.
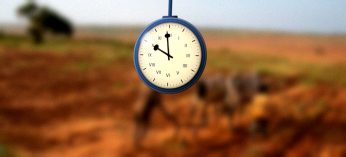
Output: 9h59
